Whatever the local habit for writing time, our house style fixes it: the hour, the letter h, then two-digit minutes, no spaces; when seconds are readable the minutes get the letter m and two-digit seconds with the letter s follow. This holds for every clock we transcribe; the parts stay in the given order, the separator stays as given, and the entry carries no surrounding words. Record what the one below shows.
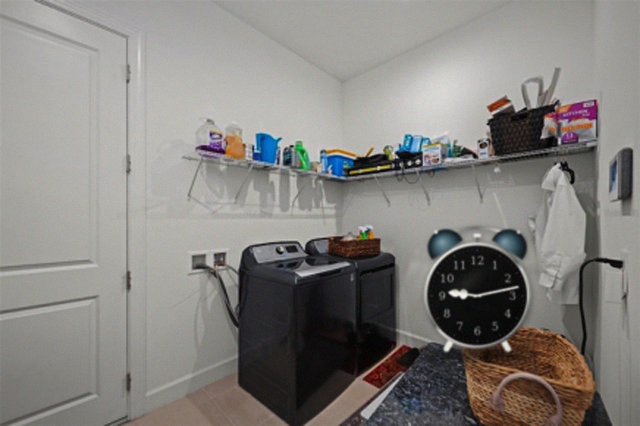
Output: 9h13
